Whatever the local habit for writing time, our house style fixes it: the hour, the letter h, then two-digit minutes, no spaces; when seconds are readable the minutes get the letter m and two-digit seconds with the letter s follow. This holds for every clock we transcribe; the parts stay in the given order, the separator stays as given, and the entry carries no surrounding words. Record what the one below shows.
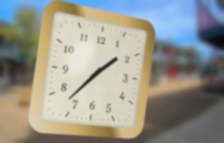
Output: 1h37
